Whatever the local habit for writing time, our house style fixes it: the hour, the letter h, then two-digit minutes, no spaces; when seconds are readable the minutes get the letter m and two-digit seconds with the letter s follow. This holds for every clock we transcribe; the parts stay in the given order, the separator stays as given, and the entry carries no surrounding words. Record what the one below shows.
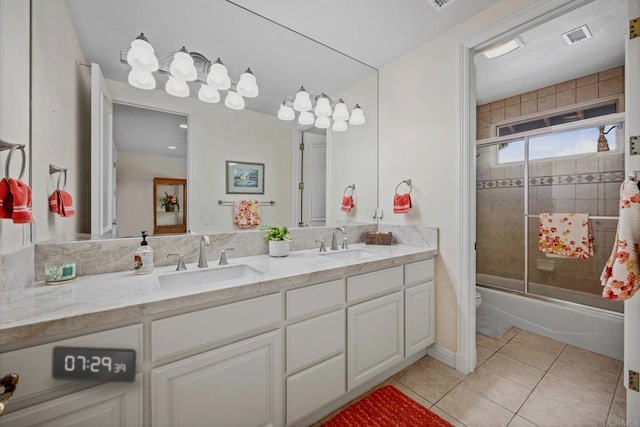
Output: 7h29
